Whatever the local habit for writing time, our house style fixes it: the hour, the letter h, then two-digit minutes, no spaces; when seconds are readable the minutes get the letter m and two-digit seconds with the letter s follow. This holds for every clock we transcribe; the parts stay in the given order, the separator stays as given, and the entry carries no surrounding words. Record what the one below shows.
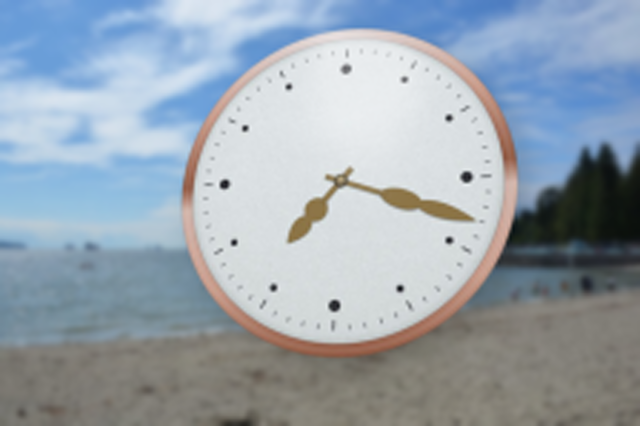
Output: 7h18
